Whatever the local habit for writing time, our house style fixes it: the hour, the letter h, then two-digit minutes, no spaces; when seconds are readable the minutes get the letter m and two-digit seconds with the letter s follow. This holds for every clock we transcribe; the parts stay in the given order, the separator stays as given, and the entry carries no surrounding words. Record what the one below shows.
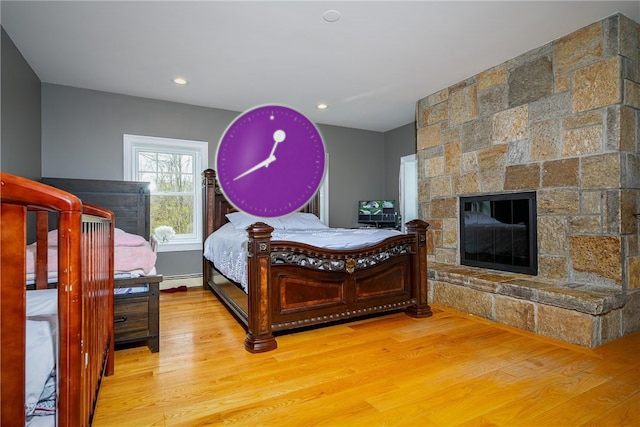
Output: 12h40
